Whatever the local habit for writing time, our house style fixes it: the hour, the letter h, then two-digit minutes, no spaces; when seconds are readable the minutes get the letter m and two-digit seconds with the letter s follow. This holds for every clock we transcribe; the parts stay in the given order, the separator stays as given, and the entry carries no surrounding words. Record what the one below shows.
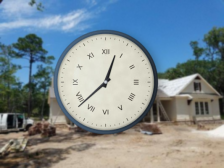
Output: 12h38
